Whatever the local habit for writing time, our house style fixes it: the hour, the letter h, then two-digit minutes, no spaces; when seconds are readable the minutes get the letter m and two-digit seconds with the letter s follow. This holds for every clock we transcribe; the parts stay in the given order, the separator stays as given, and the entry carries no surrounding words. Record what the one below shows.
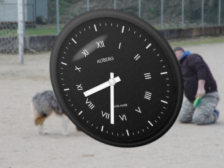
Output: 8h33
